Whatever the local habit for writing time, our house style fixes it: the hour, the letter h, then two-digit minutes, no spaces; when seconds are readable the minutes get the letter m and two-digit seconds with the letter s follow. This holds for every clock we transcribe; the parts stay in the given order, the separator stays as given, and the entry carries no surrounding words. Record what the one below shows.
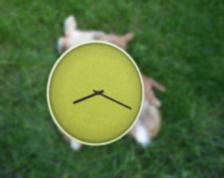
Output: 8h19
